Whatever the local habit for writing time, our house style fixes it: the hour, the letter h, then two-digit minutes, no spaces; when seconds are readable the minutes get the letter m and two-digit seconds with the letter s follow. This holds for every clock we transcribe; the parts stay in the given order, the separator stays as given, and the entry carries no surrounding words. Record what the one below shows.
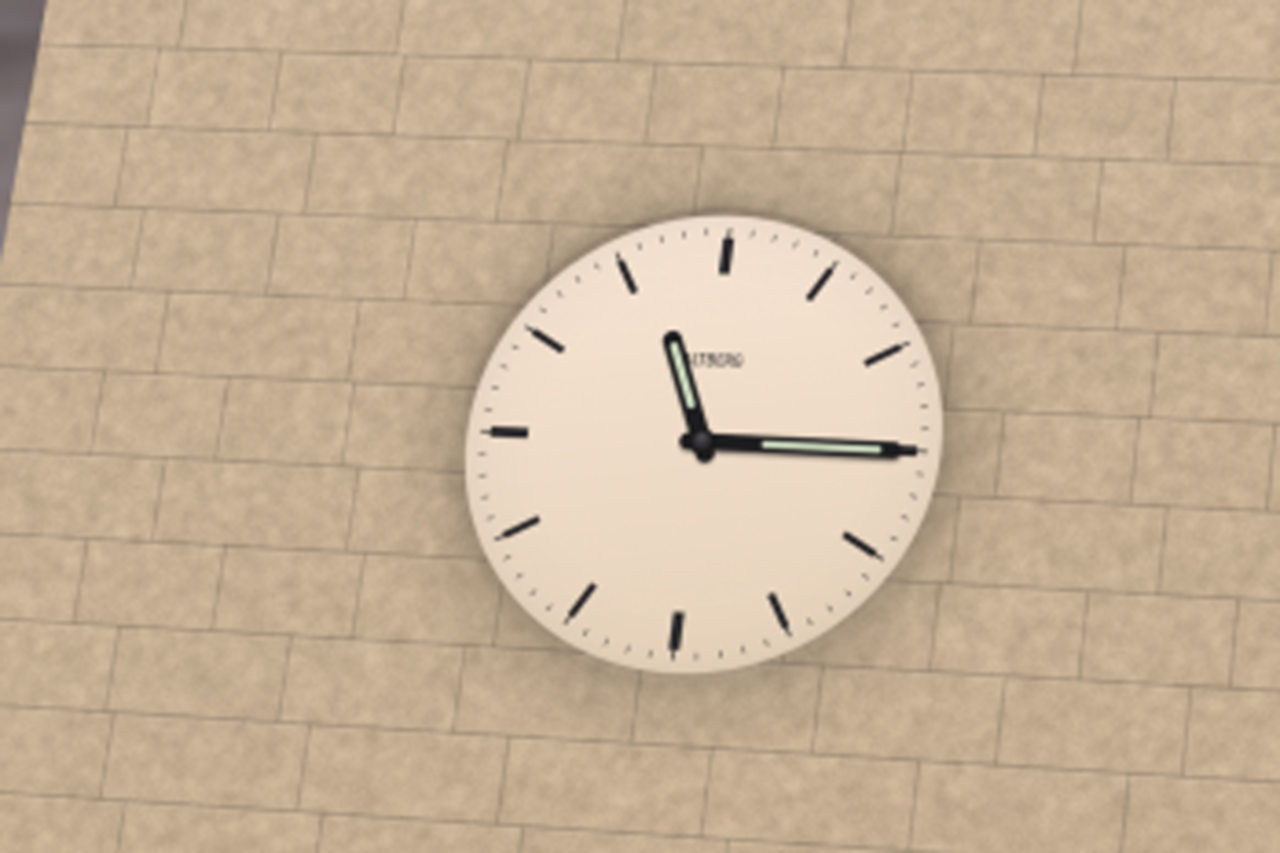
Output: 11h15
